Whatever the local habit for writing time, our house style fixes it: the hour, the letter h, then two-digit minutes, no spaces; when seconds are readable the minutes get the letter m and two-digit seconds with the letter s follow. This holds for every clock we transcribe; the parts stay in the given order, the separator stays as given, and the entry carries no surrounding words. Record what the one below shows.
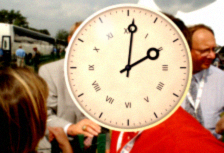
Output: 2h01
